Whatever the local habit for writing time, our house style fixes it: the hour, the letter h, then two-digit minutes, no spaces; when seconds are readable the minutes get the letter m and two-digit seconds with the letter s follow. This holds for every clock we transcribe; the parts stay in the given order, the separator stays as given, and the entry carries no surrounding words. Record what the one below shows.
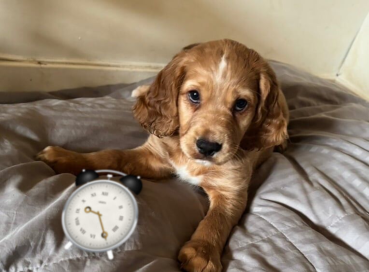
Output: 9h25
